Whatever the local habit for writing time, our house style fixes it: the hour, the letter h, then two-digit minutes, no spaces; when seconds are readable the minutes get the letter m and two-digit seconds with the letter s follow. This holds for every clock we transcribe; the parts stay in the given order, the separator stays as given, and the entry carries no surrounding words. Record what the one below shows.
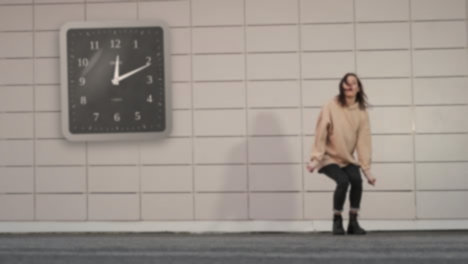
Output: 12h11
